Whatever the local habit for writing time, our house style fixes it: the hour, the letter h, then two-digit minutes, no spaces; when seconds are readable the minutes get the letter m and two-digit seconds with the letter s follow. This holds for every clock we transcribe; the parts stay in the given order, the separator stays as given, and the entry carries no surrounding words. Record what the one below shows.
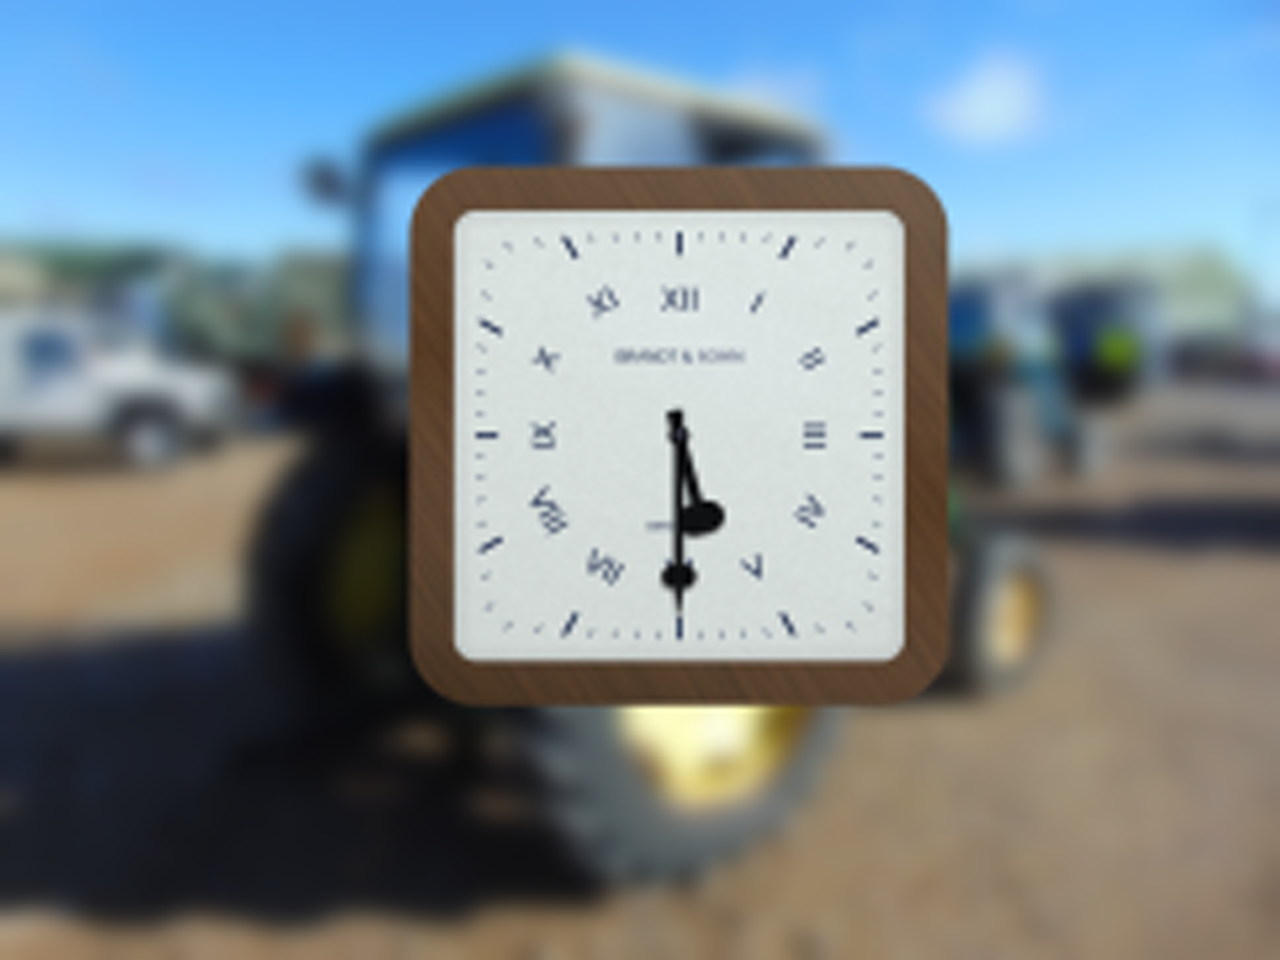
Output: 5h30
